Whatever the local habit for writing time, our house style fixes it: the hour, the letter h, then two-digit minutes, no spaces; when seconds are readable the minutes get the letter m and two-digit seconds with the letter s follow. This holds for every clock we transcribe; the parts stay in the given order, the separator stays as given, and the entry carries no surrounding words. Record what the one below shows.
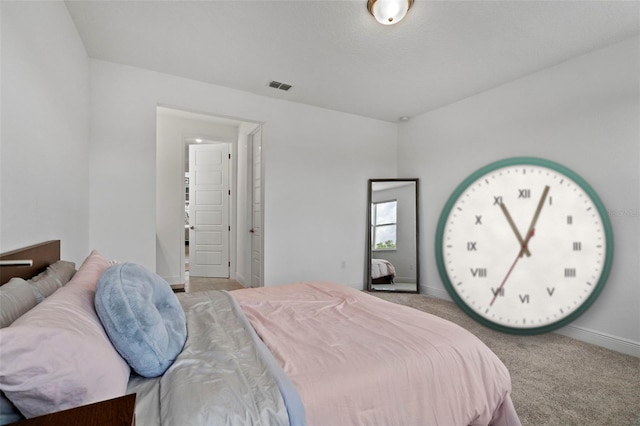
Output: 11h03m35s
